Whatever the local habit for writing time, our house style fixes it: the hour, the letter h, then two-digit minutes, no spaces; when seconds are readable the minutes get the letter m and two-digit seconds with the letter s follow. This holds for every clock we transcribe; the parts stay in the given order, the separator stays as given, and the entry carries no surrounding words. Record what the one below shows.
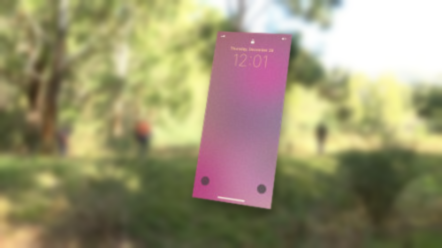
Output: 12h01
